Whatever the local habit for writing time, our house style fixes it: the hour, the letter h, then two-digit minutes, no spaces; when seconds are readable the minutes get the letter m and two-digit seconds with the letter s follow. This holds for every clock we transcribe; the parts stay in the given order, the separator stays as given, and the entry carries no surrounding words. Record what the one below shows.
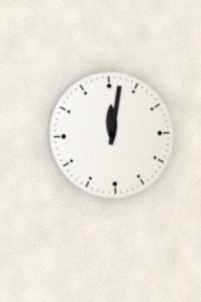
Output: 12h02
